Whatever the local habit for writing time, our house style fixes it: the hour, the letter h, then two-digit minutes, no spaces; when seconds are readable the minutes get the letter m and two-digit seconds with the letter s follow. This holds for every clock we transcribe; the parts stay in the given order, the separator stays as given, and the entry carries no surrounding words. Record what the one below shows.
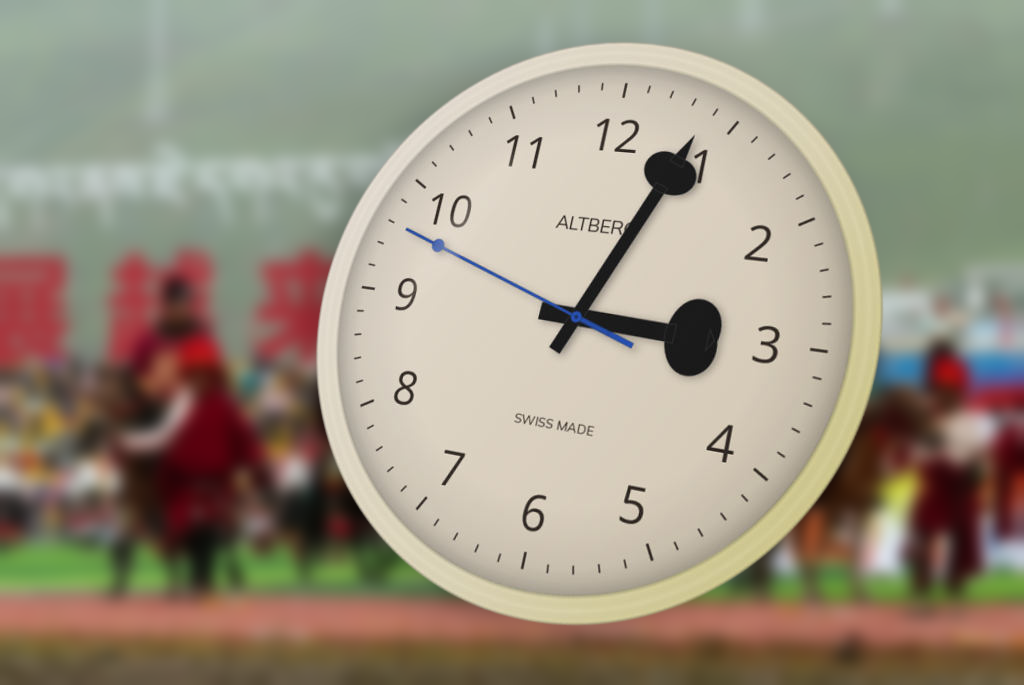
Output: 3h03m48s
